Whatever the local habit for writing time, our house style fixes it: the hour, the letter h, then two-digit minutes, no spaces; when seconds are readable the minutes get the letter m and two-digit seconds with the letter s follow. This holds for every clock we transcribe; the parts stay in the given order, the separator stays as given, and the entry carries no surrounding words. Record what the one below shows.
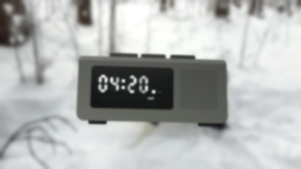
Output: 4h20
